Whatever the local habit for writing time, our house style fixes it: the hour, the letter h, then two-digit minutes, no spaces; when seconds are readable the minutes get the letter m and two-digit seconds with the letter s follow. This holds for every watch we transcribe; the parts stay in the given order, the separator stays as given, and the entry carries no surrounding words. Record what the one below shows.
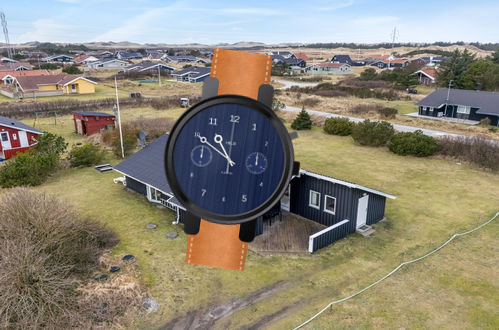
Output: 10h50
